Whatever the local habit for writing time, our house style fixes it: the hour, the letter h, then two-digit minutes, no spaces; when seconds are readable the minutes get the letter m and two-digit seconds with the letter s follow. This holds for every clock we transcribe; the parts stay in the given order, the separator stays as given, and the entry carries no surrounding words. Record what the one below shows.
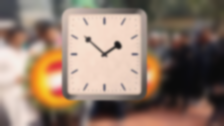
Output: 1h52
